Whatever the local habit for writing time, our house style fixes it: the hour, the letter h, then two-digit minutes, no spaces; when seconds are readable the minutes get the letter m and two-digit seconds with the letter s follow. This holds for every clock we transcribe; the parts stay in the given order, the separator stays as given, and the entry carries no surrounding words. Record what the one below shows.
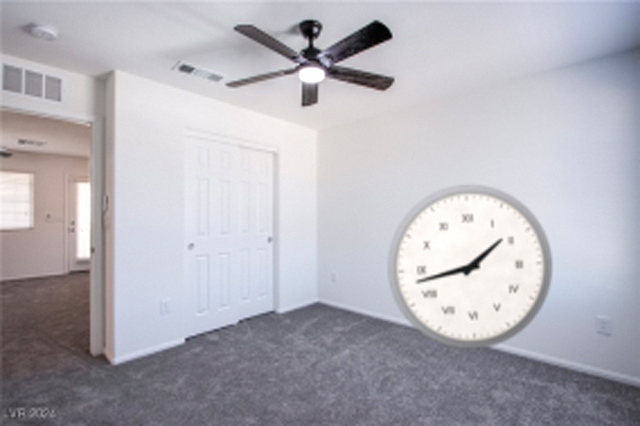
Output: 1h43
